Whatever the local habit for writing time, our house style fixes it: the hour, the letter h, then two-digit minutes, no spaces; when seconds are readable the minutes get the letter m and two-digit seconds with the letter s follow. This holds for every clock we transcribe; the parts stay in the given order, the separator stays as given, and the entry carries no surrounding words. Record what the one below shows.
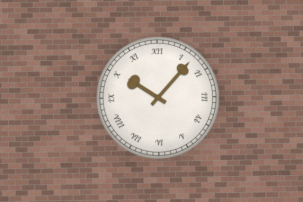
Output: 10h07
